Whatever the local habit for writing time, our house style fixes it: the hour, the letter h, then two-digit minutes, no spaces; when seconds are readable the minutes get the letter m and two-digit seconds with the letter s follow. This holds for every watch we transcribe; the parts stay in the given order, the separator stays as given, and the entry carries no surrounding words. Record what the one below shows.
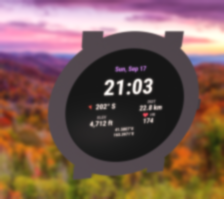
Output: 21h03
